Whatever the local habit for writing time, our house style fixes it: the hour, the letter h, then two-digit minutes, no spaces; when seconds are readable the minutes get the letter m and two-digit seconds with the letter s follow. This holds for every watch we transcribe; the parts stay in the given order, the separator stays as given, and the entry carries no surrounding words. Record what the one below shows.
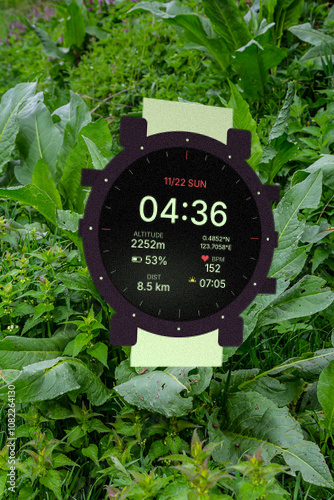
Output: 4h36
